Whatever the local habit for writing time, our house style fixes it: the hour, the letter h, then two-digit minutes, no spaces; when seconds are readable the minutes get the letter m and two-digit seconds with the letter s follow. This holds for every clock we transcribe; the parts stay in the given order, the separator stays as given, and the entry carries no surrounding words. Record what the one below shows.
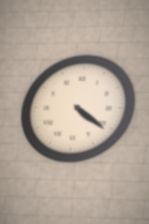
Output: 4h21
